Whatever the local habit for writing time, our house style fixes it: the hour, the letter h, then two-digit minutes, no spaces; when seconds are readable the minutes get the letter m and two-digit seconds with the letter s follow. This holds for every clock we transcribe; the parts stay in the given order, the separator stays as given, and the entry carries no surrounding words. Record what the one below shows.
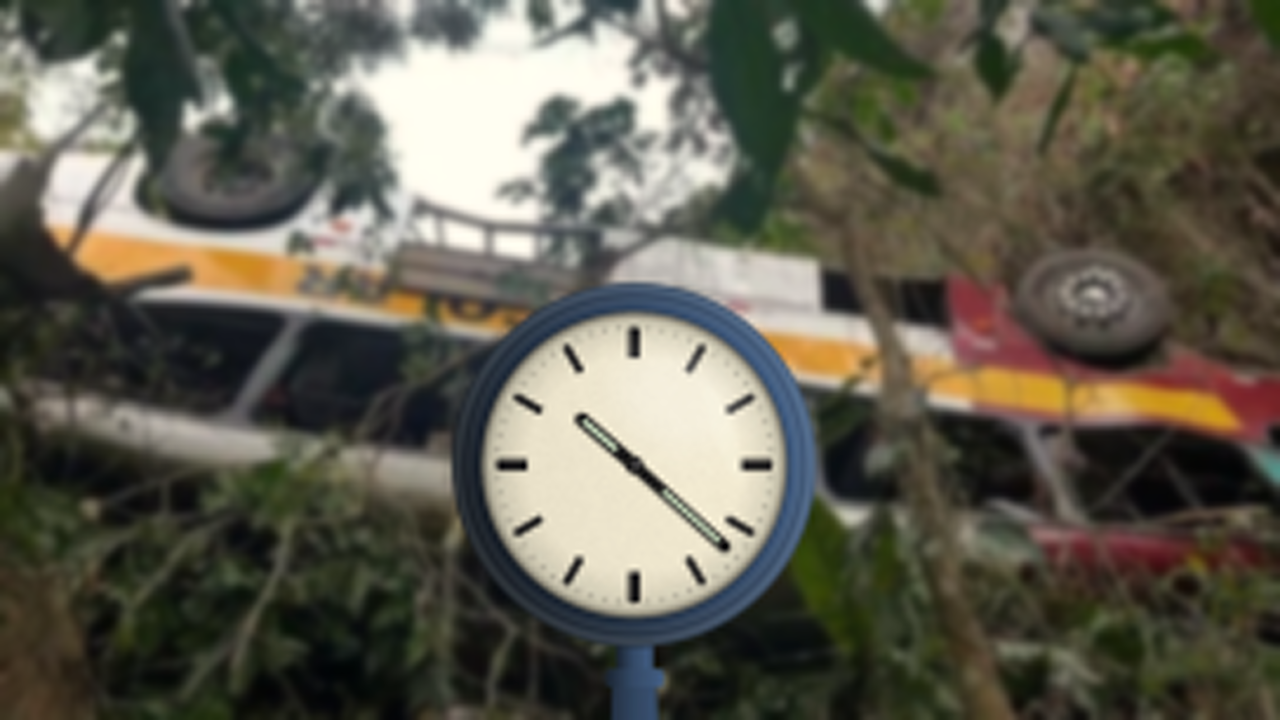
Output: 10h22
